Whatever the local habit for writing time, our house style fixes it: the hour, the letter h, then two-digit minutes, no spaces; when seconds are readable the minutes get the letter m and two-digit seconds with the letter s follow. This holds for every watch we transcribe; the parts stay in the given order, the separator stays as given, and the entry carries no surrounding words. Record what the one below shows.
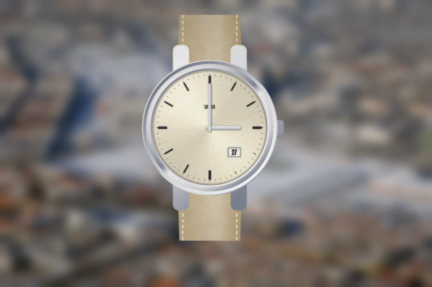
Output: 3h00
